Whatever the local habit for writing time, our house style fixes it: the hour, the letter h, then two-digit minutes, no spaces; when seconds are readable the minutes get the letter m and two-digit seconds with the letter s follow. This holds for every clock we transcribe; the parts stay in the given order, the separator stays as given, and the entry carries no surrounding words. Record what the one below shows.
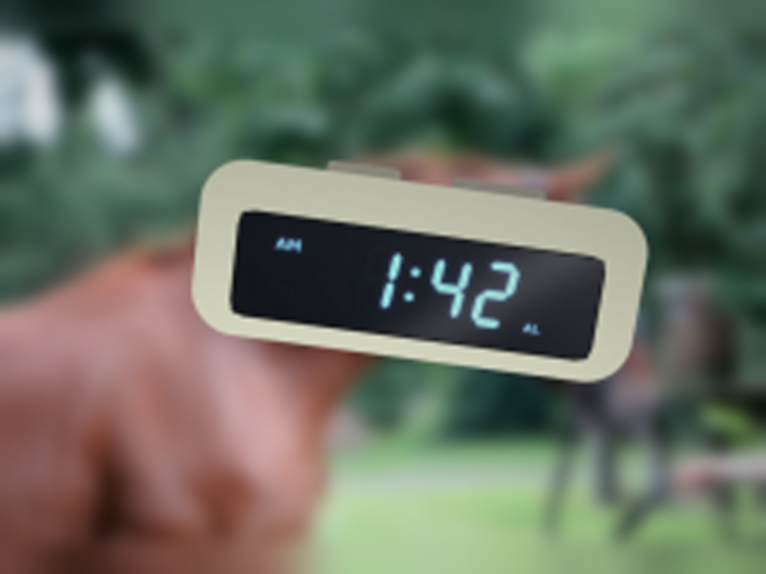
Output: 1h42
